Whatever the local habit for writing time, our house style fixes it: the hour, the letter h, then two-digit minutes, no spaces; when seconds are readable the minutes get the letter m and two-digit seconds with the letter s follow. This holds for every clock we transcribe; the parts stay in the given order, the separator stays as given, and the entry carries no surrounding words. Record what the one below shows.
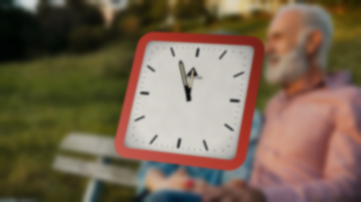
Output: 11h56
